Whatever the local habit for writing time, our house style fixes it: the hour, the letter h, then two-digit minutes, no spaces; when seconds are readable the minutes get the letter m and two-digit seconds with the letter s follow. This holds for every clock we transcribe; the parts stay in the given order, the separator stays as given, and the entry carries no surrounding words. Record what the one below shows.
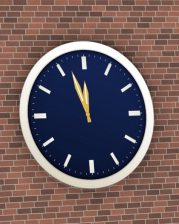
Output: 11h57
